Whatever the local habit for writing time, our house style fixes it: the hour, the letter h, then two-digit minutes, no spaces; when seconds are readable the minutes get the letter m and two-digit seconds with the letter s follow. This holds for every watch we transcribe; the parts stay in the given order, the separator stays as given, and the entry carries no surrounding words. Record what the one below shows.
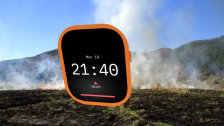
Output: 21h40
